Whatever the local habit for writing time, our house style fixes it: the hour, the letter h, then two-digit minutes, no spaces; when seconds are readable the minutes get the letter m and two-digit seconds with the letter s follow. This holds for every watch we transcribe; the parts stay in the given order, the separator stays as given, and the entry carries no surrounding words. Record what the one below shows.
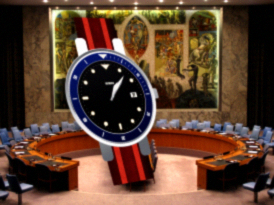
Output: 1h07
